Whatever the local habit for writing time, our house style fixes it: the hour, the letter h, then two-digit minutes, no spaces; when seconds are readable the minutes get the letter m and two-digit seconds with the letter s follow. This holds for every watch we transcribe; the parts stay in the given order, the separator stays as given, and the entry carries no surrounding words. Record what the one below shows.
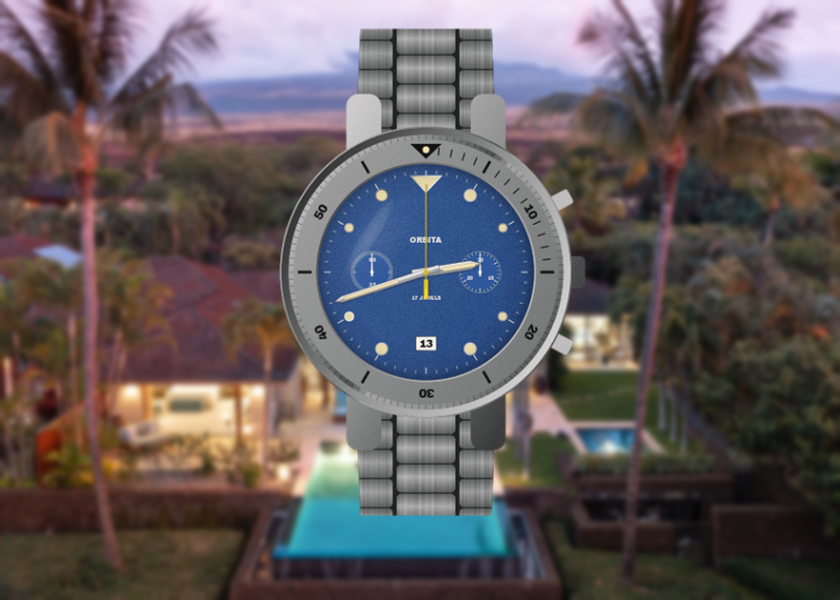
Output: 2h42
